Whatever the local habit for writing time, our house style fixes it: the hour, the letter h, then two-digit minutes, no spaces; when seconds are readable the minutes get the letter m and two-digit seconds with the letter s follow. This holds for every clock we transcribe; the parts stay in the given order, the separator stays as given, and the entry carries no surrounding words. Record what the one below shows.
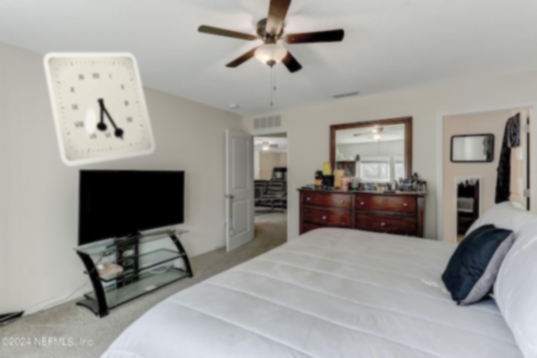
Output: 6h26
